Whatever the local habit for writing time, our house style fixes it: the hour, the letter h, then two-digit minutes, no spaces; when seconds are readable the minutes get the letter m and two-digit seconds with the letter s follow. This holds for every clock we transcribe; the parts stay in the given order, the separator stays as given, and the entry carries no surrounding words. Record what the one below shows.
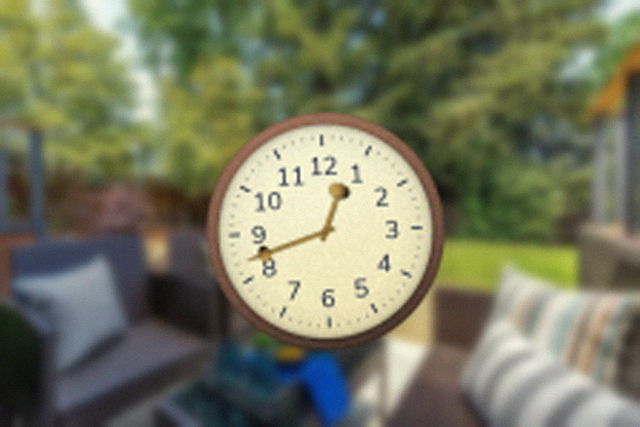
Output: 12h42
